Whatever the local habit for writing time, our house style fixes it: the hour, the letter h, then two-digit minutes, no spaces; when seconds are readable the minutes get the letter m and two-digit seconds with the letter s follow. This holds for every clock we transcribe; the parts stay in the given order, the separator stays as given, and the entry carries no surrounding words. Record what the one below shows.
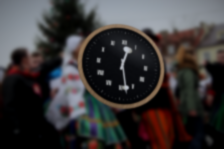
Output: 12h28
